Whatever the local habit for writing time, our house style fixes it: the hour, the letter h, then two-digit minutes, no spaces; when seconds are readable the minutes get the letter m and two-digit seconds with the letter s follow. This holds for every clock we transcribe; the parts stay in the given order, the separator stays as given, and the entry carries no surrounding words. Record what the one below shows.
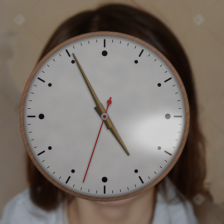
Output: 4h55m33s
